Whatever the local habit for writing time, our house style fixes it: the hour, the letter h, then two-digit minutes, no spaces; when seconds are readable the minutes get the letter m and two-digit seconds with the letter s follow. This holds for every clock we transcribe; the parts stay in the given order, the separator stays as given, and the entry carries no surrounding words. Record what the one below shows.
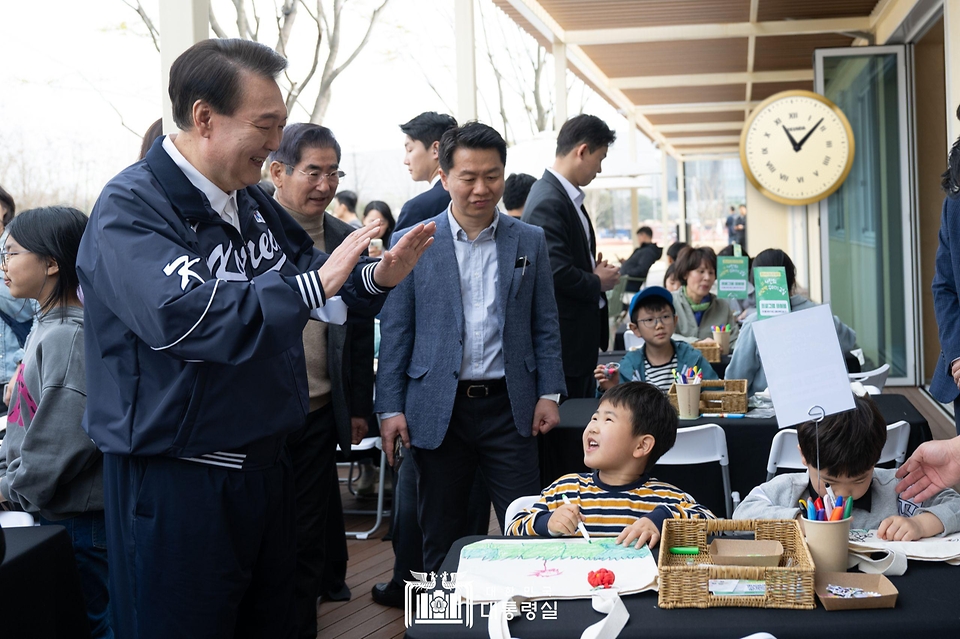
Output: 11h08
